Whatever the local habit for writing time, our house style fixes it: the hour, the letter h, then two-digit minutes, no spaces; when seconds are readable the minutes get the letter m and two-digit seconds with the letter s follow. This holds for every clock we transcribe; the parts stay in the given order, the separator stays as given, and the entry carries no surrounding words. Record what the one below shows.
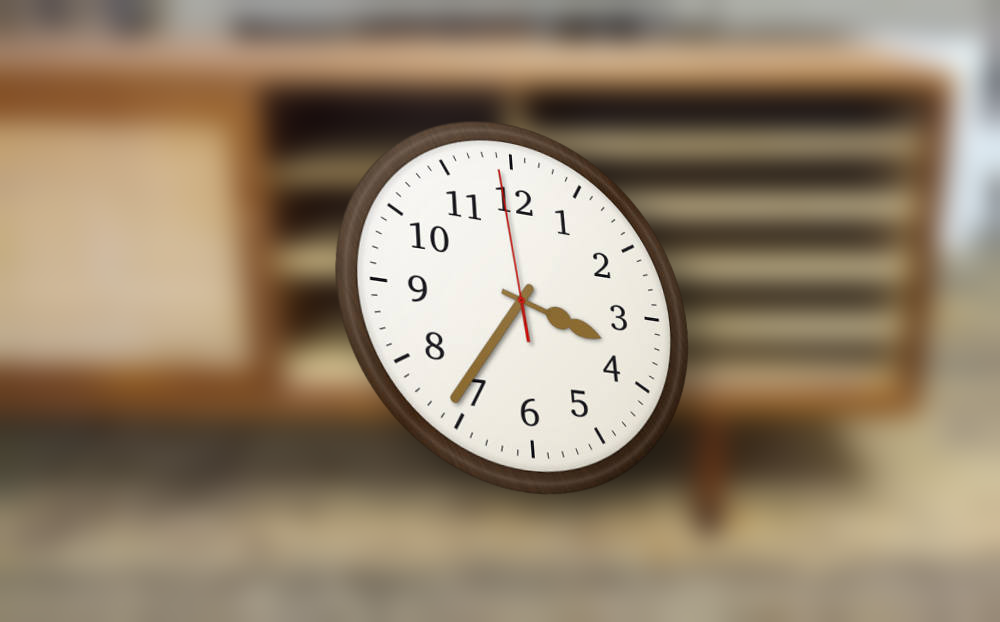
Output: 3h35m59s
